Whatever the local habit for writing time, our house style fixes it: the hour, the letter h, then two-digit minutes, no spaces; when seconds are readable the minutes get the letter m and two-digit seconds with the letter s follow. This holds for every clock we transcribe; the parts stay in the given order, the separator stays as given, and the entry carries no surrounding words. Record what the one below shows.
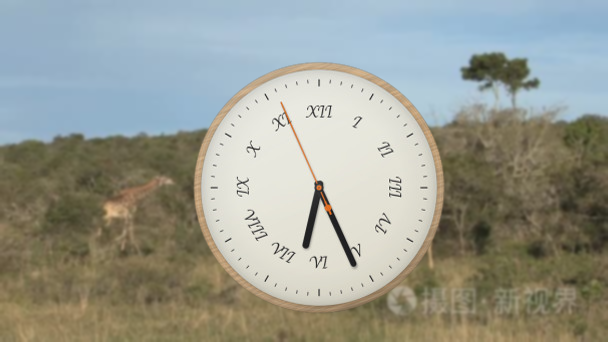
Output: 6h25m56s
